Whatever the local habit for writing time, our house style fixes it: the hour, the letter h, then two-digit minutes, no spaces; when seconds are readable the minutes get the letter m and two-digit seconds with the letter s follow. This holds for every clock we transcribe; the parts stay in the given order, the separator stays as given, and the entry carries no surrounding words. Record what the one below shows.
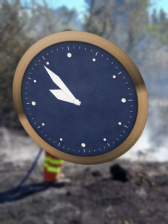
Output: 9h54
